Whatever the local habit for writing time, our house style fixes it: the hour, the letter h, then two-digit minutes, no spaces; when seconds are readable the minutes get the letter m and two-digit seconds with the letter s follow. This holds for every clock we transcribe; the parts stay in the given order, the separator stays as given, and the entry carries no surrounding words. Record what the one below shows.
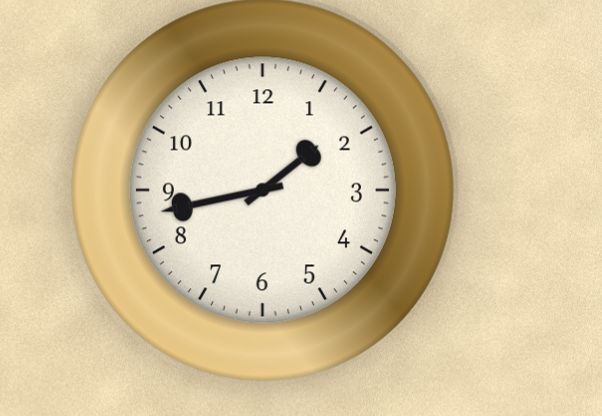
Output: 1h43
